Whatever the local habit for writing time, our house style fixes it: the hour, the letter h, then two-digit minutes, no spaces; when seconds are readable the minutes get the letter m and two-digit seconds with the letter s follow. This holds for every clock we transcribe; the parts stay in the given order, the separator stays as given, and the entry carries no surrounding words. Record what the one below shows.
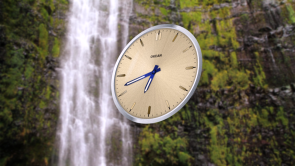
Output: 6h42
